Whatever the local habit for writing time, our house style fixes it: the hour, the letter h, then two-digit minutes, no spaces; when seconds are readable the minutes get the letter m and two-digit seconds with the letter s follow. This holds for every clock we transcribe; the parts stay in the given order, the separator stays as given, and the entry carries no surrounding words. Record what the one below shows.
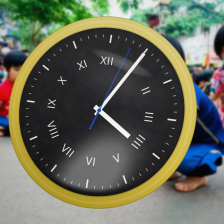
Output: 4h05m03s
